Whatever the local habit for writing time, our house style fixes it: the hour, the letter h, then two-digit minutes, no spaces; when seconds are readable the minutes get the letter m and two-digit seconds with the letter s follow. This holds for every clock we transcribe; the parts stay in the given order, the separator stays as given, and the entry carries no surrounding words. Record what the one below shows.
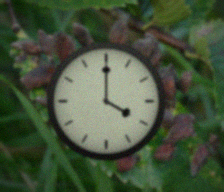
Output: 4h00
